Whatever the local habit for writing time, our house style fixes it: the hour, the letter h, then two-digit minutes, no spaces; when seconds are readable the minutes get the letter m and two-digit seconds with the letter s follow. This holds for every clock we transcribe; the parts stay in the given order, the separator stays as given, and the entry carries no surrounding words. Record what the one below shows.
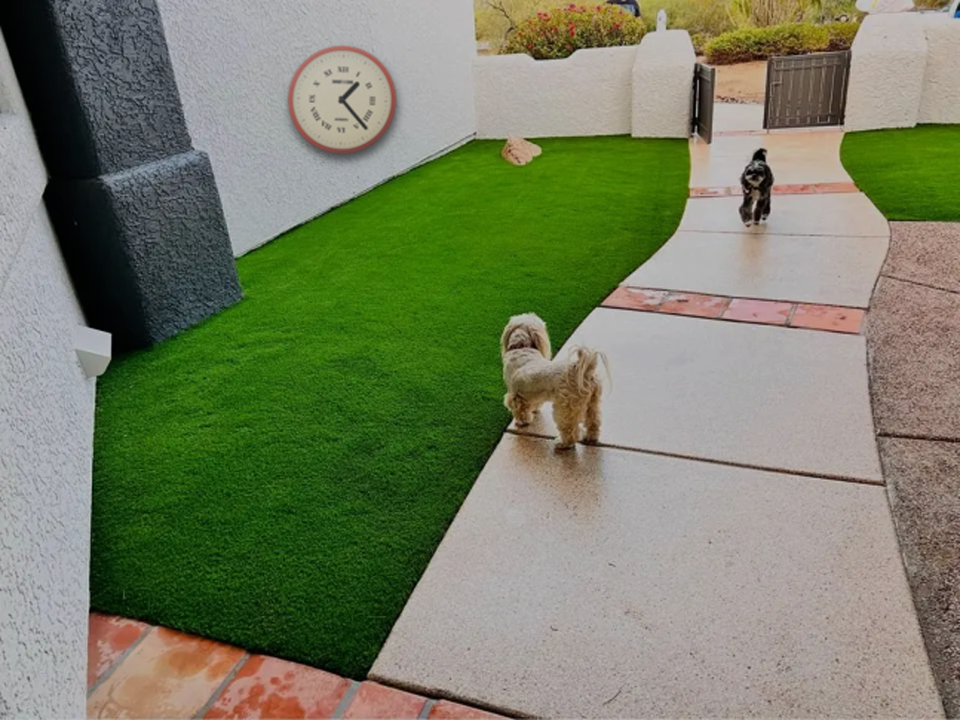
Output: 1h23
